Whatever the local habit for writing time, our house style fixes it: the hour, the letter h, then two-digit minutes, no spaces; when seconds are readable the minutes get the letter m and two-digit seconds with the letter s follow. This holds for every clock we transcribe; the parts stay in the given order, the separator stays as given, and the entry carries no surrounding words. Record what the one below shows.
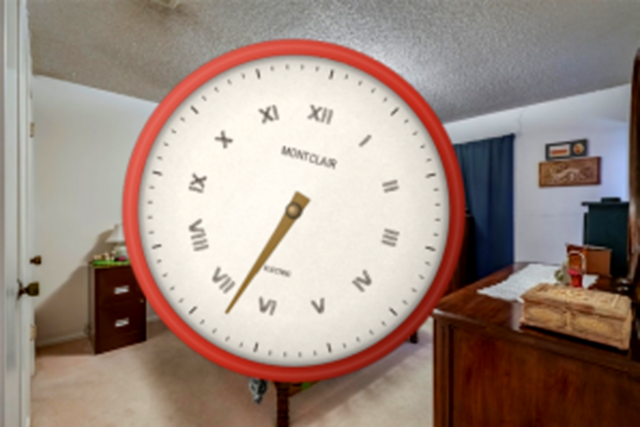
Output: 6h33
